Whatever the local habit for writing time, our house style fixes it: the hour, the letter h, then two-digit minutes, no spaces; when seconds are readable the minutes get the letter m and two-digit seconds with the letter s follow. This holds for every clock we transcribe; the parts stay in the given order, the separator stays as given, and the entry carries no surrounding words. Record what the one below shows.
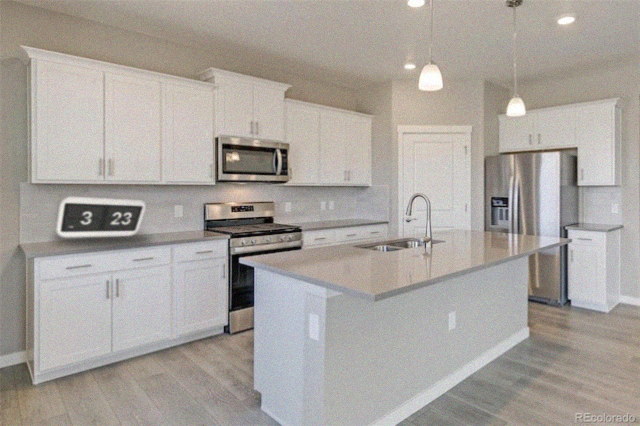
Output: 3h23
